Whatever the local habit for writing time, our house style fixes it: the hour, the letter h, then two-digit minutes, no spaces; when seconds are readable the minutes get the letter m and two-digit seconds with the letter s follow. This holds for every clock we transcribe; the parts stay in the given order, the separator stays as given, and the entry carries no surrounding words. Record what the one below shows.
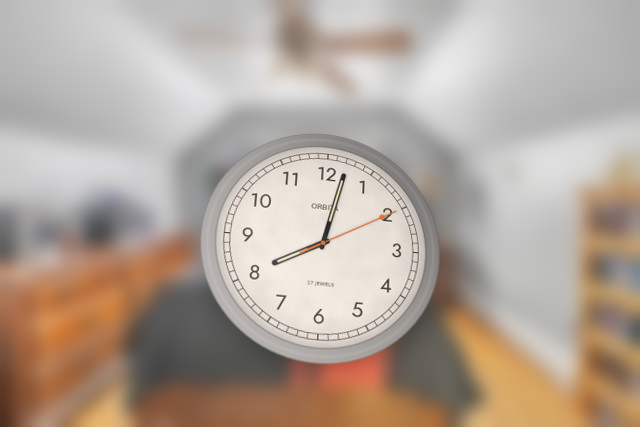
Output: 8h02m10s
